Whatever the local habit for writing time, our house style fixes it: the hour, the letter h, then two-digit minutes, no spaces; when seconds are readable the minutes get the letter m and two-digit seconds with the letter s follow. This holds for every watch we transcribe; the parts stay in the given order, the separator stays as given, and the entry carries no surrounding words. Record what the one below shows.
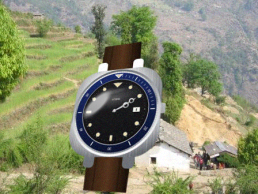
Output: 2h10
